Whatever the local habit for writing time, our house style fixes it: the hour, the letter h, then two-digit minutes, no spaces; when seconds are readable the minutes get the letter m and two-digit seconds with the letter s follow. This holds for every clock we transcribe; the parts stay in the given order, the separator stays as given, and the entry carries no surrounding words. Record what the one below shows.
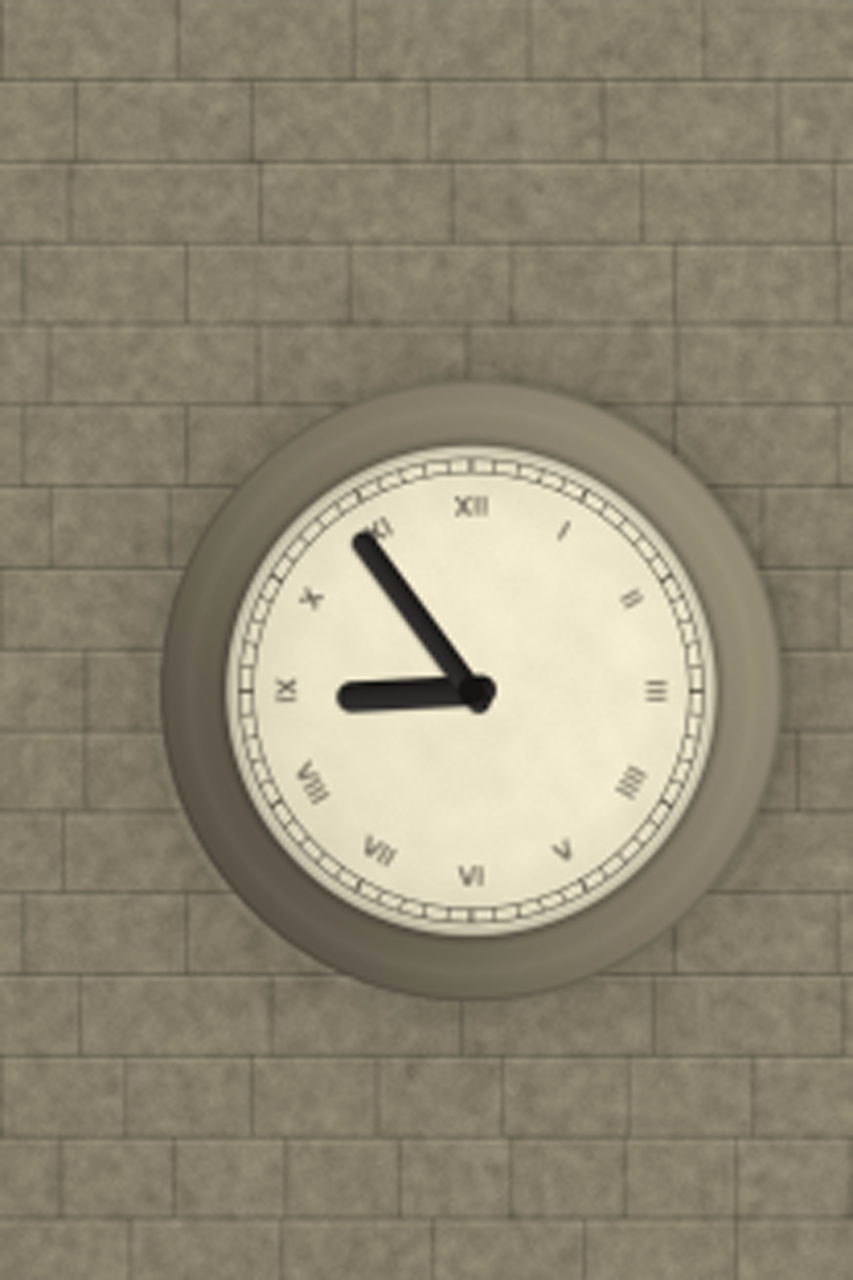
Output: 8h54
